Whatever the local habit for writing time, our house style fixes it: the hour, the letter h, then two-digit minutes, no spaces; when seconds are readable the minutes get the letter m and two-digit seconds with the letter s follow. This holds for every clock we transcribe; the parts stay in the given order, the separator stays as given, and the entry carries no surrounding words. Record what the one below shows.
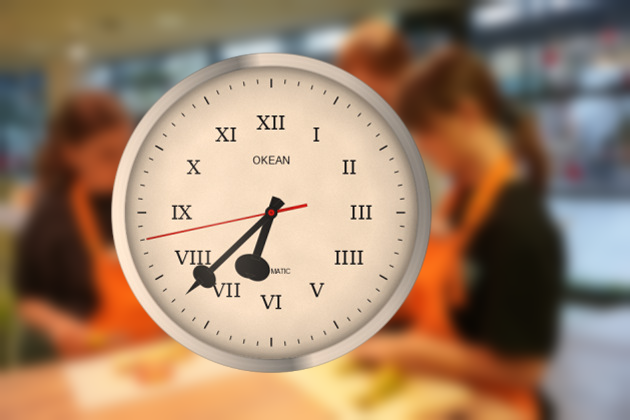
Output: 6h37m43s
